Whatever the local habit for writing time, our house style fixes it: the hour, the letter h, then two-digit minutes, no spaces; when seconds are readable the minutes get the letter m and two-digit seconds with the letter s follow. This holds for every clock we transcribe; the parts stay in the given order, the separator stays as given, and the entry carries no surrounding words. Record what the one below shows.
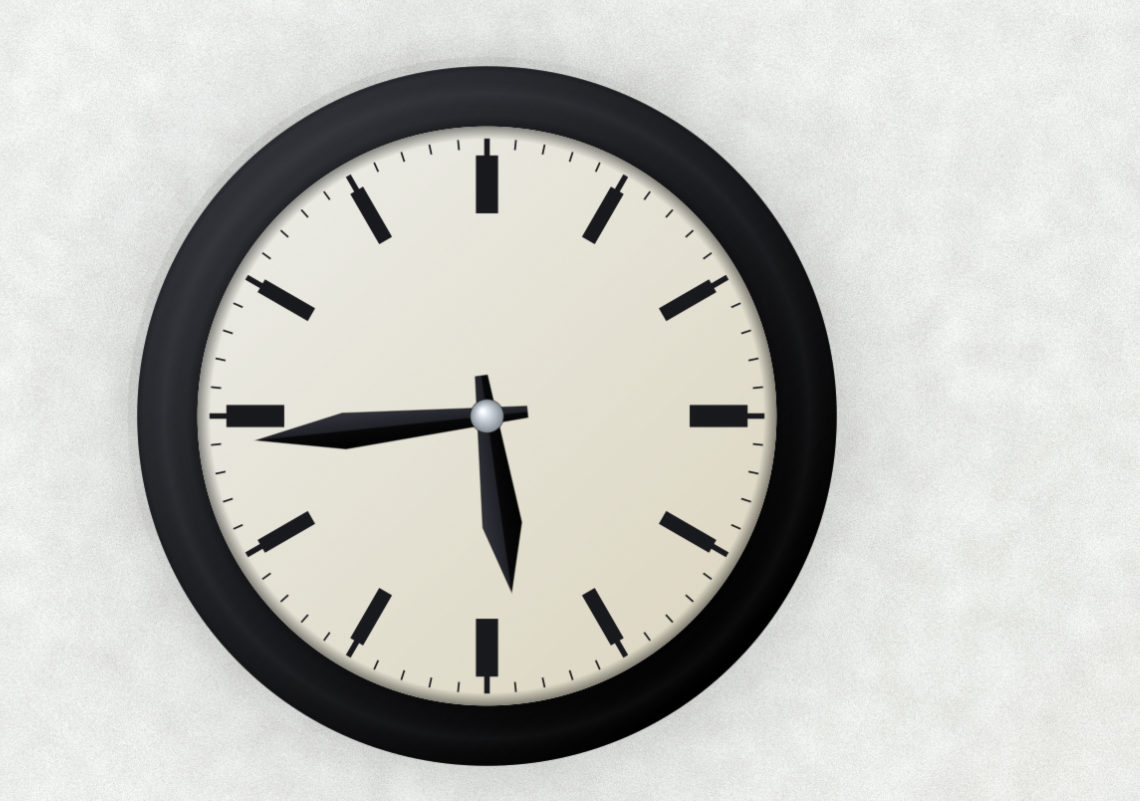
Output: 5h44
